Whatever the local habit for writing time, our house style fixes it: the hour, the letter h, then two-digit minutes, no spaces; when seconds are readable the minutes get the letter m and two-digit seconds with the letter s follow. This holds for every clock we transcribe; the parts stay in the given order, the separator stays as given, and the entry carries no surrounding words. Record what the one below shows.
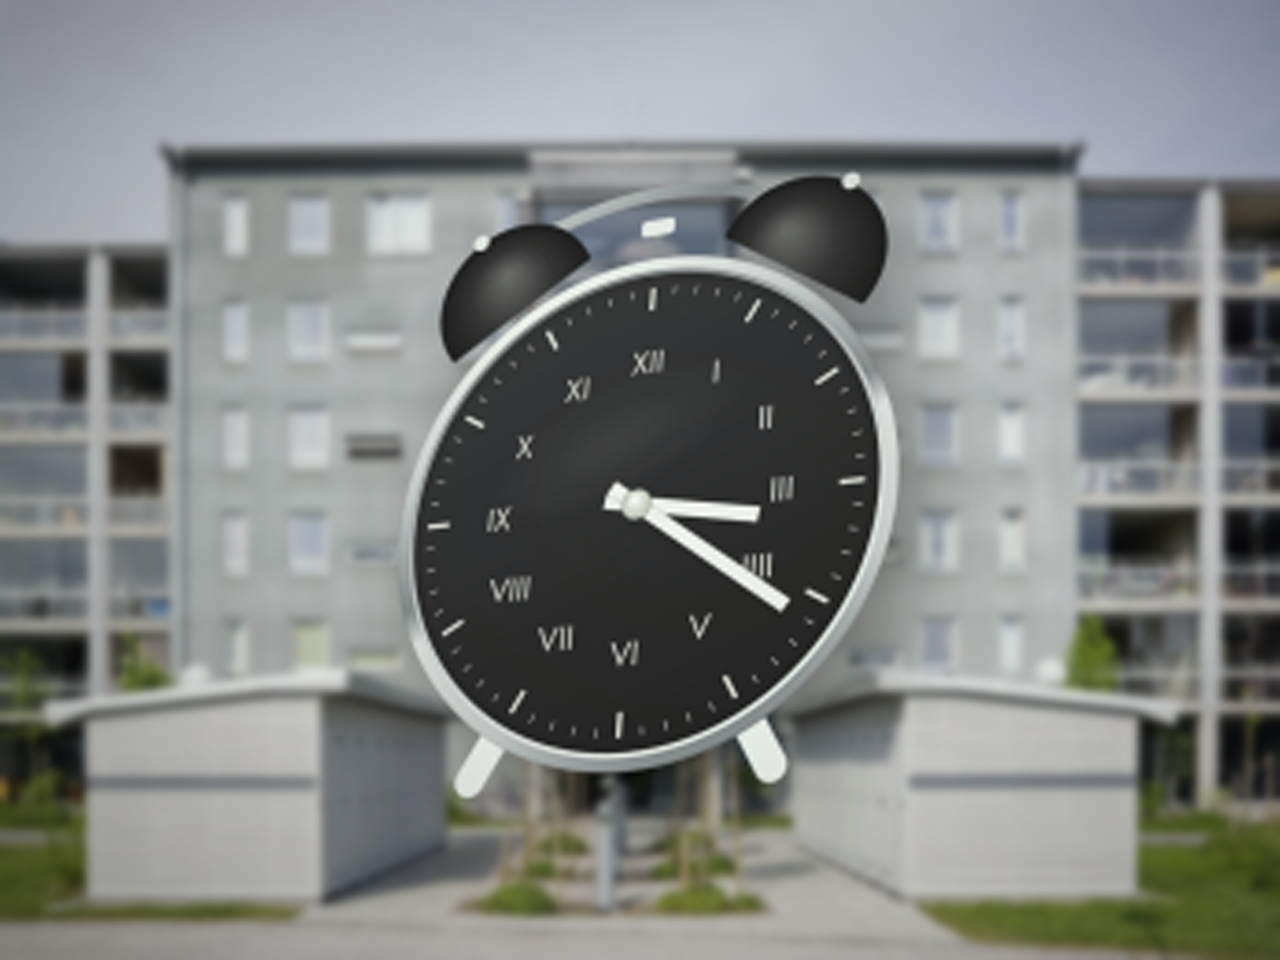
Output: 3h21
